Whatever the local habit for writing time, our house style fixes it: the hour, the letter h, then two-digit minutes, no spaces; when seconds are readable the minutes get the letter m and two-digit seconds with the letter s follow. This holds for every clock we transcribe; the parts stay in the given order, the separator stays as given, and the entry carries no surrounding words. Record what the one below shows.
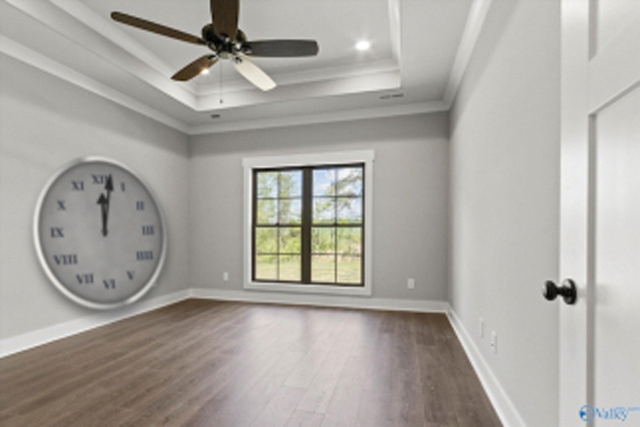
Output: 12h02
